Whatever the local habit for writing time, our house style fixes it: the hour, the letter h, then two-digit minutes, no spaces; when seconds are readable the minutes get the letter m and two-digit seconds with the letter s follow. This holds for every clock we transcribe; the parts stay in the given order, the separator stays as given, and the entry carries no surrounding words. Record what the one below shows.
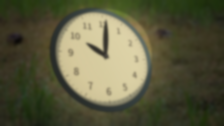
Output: 10h01
